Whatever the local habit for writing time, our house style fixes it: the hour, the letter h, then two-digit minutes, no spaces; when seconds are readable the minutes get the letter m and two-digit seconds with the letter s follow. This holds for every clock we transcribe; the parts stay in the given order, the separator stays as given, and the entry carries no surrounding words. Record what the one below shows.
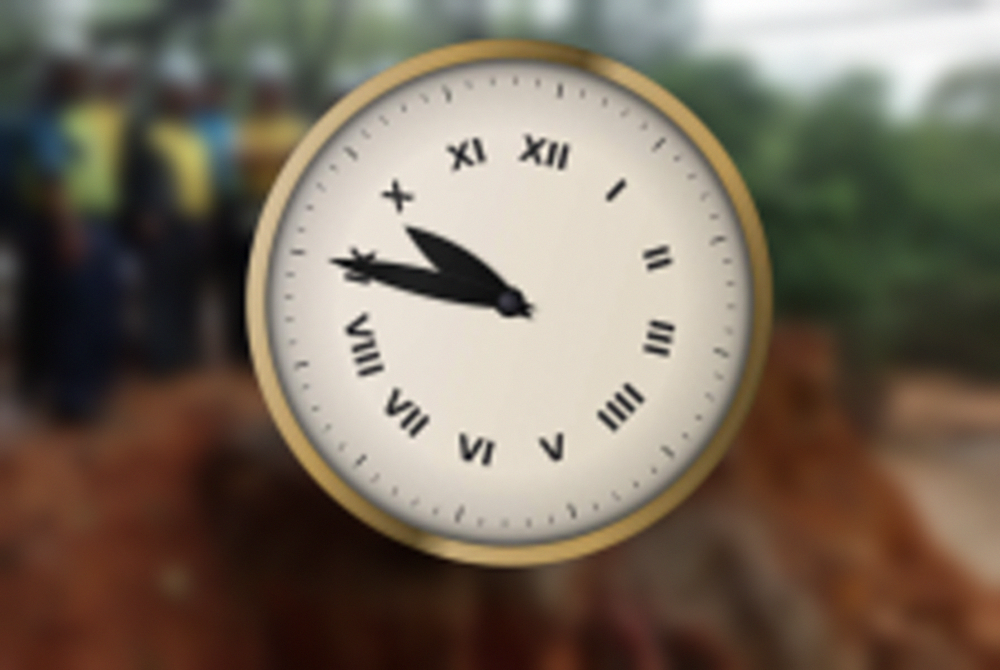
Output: 9h45
